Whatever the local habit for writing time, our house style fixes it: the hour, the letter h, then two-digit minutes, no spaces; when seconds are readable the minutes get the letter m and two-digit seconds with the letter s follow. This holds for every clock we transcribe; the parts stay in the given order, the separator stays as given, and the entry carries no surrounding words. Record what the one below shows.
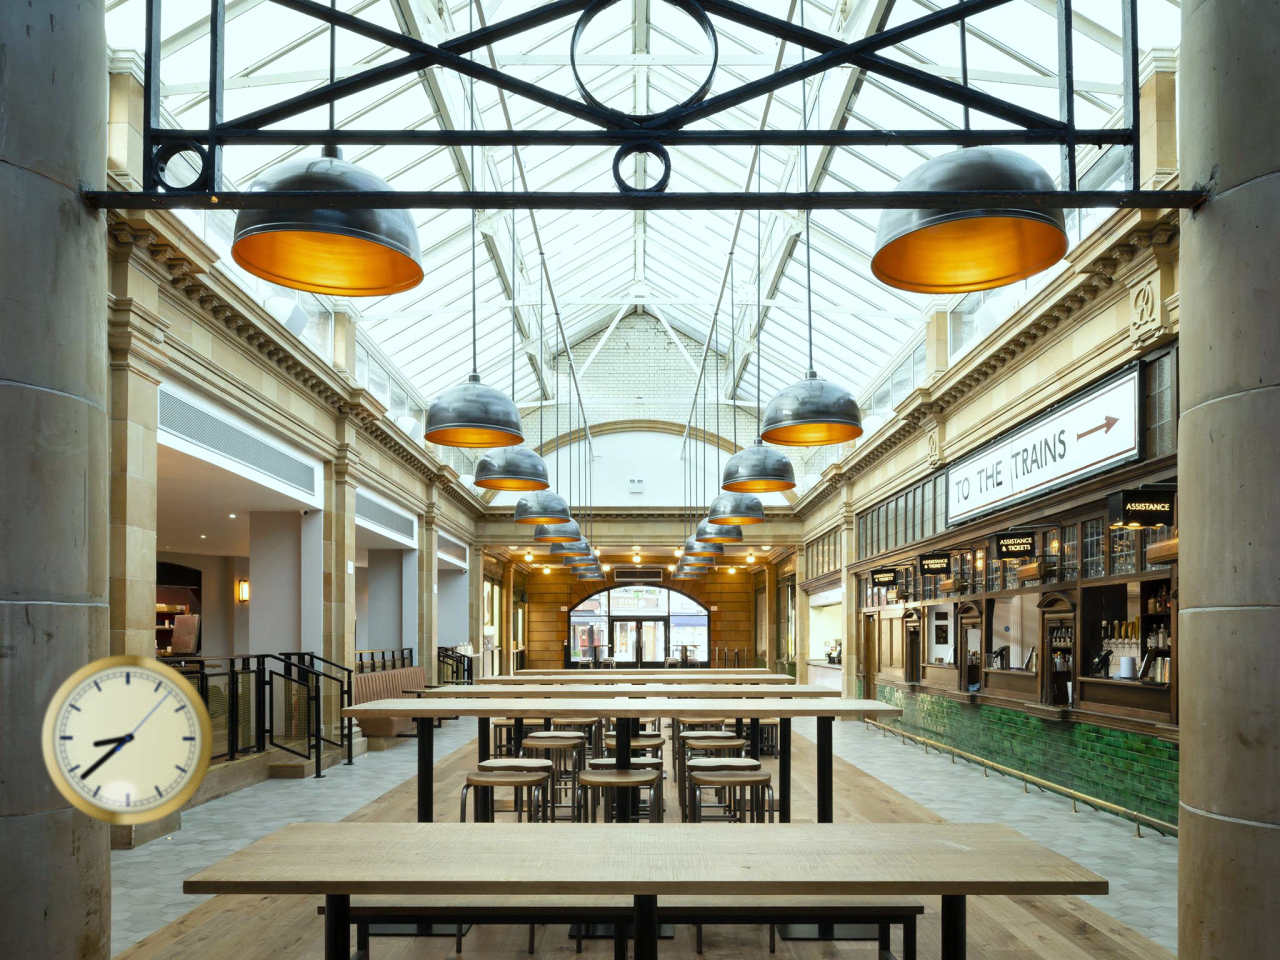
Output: 8h38m07s
